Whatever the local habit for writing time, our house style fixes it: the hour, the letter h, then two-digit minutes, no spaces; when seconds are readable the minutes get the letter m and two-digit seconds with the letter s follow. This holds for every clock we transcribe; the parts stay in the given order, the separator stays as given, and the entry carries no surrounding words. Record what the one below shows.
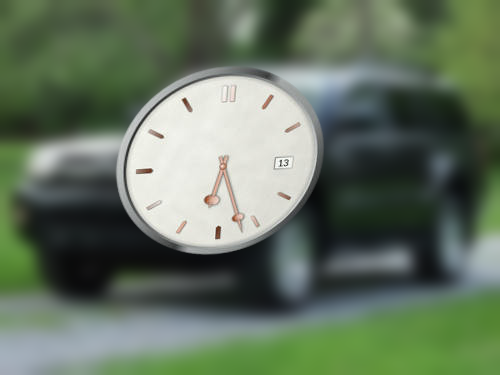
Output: 6h27
